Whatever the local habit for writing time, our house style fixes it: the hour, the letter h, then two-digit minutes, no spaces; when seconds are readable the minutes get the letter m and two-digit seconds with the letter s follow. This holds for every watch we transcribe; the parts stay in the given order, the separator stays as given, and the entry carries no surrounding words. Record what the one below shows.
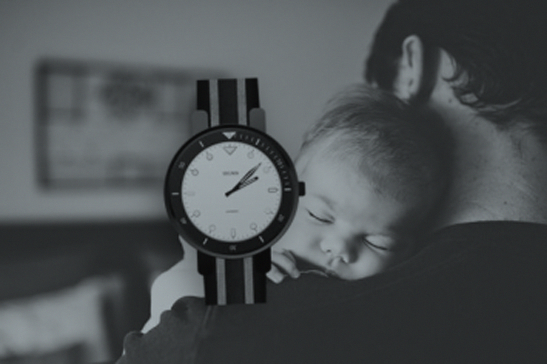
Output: 2h08
